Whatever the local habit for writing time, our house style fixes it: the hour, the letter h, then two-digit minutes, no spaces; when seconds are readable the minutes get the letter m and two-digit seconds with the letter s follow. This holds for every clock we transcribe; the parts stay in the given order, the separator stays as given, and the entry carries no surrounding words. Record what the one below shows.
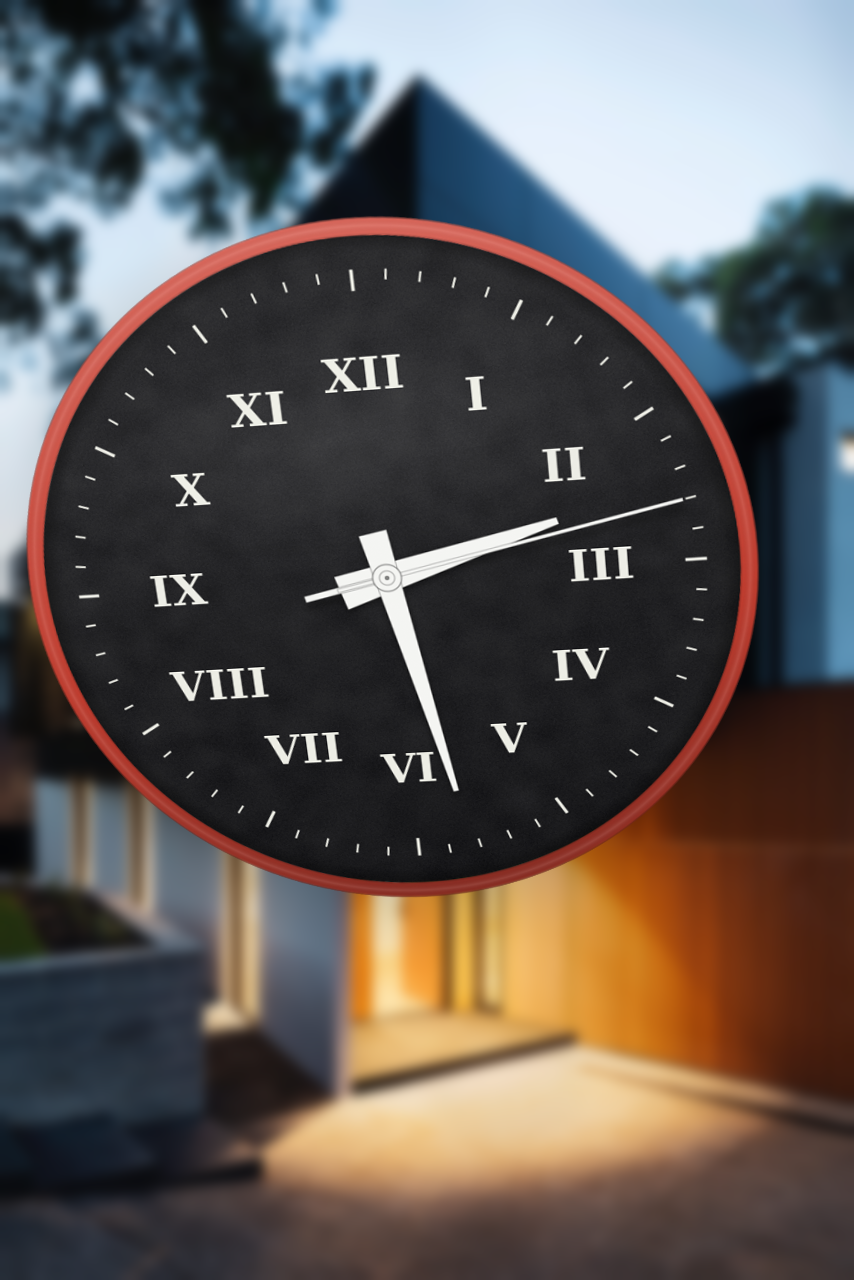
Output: 2h28m13s
